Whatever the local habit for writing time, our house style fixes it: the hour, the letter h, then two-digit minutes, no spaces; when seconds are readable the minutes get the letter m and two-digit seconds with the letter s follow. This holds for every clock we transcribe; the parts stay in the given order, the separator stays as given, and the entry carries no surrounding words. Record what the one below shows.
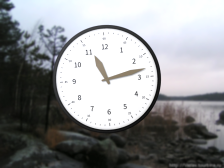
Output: 11h13
